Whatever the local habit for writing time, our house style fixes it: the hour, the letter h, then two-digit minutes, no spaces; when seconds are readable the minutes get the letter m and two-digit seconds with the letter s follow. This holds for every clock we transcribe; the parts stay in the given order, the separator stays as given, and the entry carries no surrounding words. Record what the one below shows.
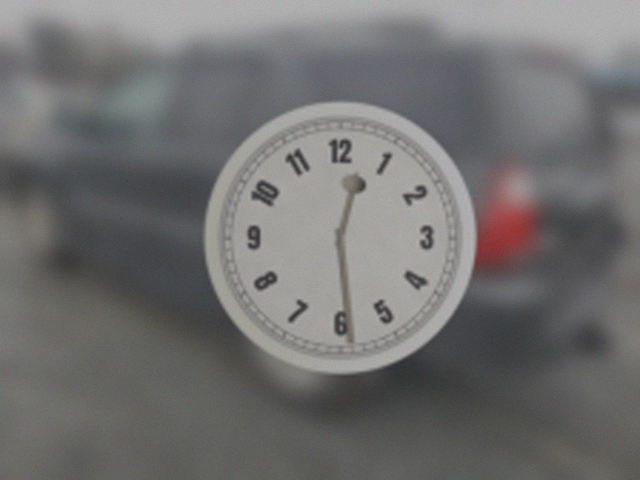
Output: 12h29
